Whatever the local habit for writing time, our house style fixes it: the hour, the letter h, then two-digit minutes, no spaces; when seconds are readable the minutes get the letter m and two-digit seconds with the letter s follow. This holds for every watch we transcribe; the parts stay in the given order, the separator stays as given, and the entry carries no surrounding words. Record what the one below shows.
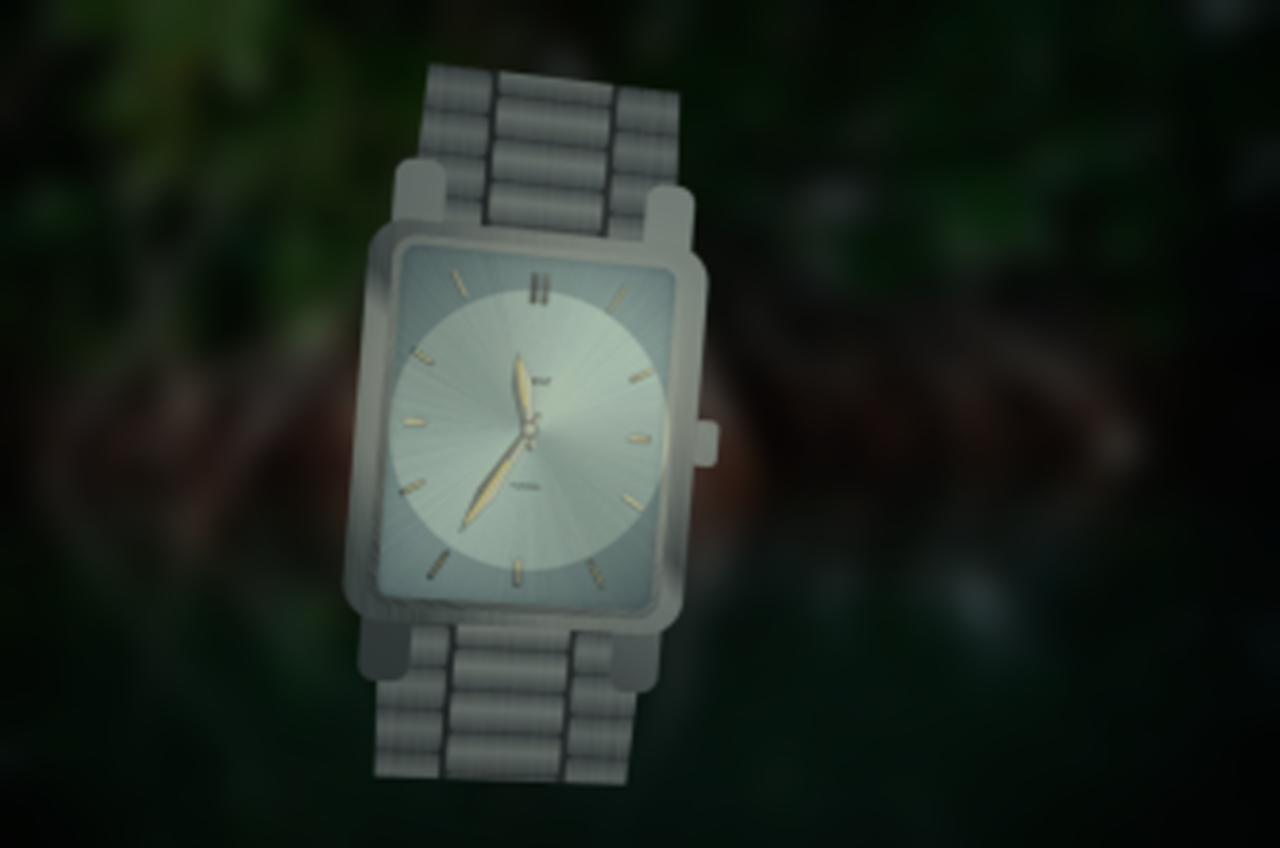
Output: 11h35
